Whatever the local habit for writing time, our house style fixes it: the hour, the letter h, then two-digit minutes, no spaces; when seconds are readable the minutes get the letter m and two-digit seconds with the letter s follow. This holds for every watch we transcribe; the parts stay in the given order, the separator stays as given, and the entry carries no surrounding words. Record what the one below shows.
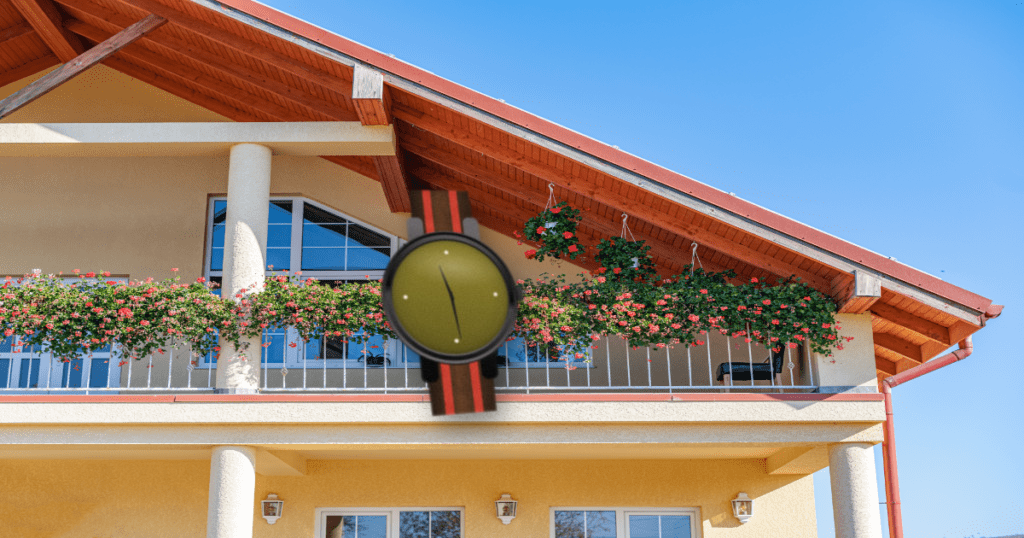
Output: 11h29
